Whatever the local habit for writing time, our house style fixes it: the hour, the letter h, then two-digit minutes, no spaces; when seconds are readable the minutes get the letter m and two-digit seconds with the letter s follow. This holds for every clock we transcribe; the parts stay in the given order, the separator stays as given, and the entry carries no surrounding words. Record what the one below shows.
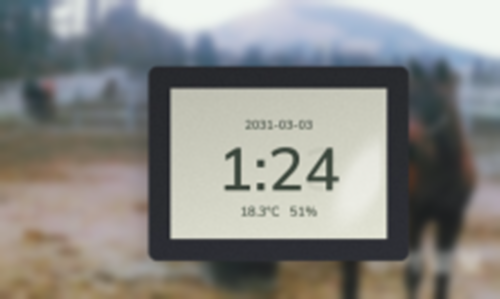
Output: 1h24
